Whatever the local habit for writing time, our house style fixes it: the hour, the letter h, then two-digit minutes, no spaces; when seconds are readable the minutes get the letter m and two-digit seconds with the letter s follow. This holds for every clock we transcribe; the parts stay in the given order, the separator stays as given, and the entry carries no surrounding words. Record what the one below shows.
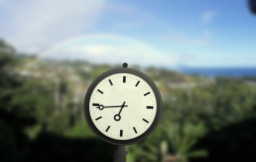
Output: 6h44
